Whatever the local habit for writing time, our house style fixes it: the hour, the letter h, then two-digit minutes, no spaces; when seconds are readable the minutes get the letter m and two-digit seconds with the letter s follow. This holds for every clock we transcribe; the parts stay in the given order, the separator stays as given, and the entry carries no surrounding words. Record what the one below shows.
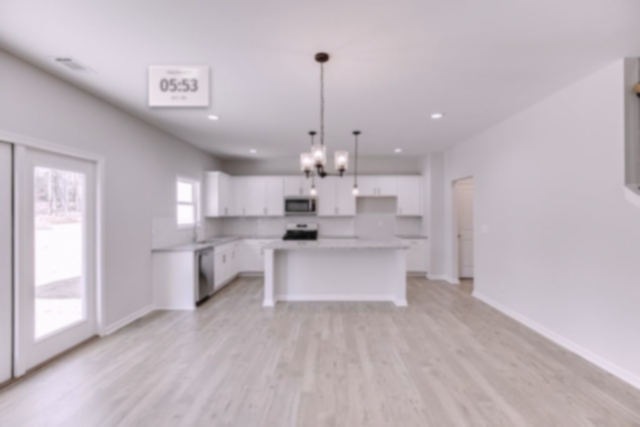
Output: 5h53
